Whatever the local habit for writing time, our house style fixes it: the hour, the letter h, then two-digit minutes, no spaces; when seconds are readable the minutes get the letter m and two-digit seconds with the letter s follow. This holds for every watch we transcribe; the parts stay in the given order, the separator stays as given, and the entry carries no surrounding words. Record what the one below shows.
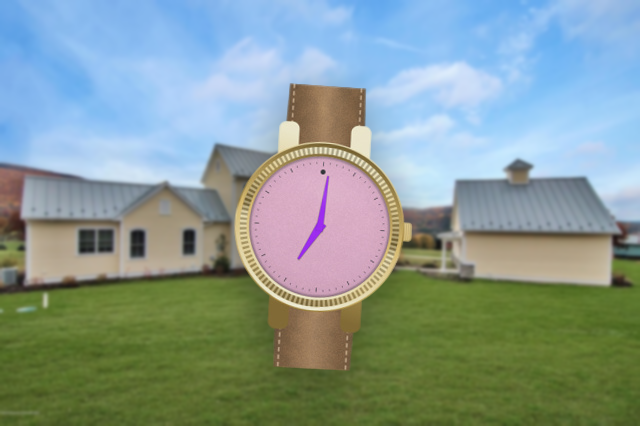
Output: 7h01
